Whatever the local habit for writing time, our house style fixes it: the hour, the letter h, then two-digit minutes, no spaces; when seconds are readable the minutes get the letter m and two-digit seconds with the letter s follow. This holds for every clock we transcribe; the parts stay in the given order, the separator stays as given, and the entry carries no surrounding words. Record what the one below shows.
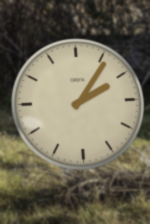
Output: 2h06
